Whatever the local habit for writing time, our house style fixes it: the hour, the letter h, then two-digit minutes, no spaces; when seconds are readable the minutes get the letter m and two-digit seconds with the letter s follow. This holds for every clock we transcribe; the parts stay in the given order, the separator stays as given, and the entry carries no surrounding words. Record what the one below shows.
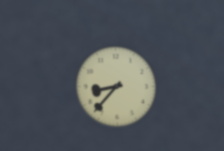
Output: 8h37
